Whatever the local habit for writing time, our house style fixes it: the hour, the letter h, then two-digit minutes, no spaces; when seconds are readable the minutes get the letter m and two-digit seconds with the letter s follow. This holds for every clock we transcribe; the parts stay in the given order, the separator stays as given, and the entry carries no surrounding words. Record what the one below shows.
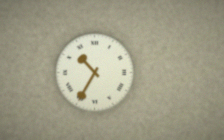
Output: 10h35
